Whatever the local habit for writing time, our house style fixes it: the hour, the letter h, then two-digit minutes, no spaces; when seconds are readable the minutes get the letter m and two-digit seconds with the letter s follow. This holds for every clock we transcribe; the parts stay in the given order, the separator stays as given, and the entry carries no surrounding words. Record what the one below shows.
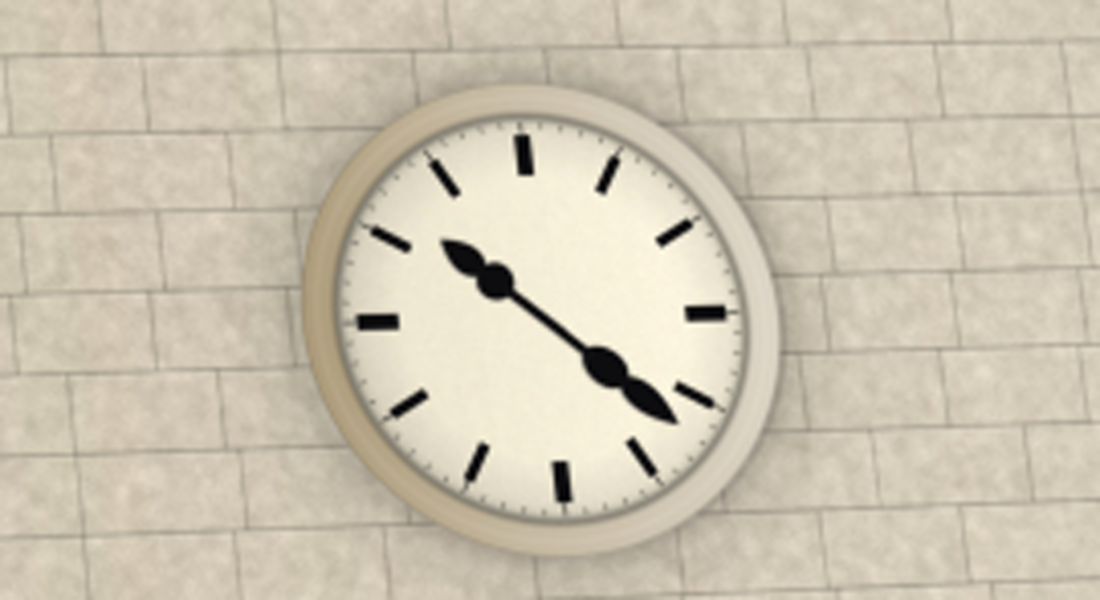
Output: 10h22
